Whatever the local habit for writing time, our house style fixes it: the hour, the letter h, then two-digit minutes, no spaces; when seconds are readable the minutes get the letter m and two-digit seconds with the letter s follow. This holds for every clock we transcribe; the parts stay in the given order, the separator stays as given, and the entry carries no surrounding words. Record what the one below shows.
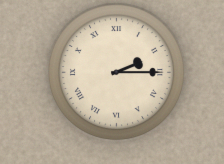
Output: 2h15
